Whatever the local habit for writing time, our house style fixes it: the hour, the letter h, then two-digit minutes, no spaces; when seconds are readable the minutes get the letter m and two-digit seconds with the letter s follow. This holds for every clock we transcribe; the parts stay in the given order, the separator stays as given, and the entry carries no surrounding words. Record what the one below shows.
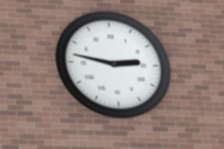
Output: 2h47
